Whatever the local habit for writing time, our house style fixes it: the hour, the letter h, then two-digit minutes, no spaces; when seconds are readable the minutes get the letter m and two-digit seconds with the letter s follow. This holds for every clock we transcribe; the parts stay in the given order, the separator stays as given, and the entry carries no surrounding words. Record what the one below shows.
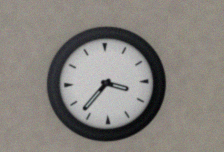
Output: 3h37
